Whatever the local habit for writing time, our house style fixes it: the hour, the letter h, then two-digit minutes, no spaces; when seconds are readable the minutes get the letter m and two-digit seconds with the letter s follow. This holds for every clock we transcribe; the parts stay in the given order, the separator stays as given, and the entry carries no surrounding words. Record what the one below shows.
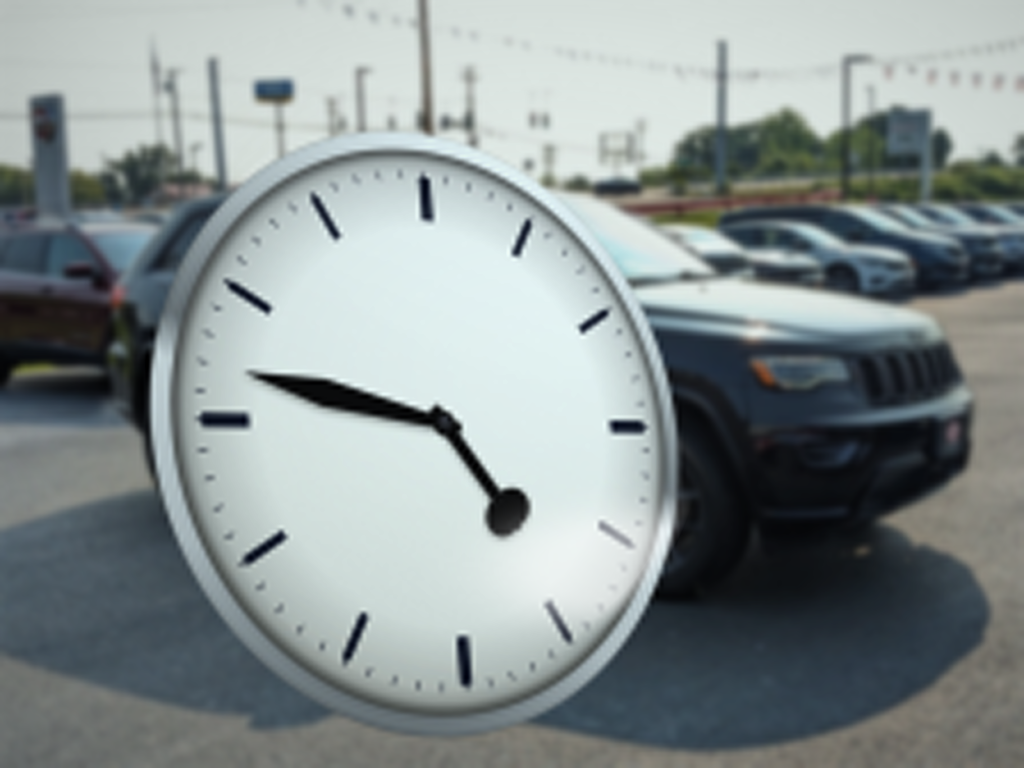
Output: 4h47
